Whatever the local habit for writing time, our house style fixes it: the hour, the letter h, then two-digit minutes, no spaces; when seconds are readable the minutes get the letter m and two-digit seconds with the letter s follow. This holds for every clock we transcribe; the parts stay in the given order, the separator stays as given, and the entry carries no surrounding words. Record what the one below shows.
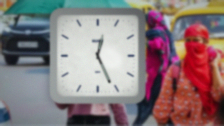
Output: 12h26
